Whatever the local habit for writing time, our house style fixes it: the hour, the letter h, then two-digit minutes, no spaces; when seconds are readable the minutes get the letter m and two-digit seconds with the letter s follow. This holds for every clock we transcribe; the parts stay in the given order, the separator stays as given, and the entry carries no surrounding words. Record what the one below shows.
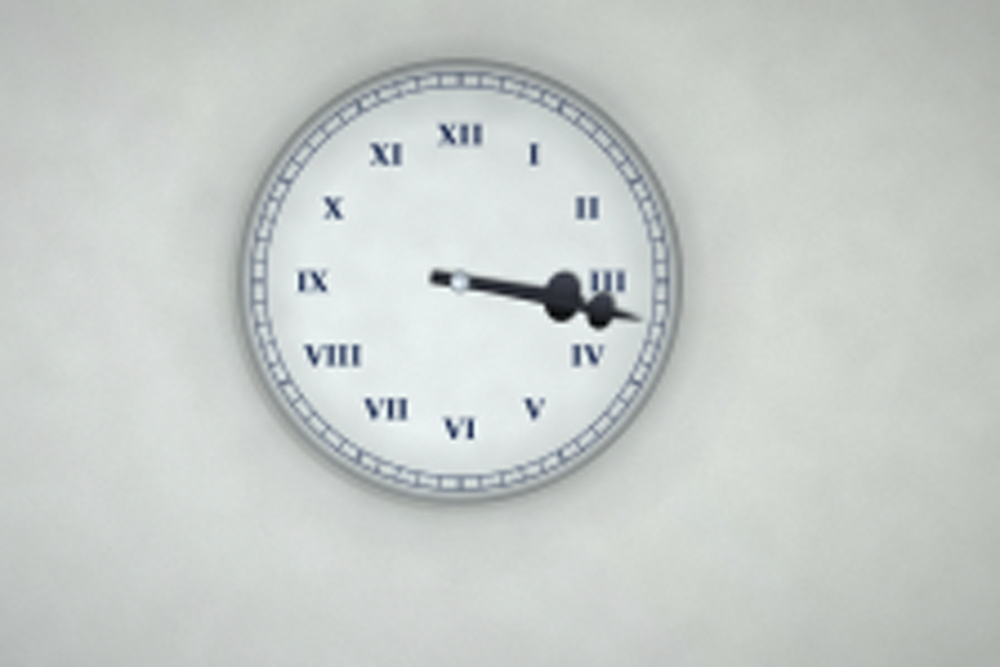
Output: 3h17
